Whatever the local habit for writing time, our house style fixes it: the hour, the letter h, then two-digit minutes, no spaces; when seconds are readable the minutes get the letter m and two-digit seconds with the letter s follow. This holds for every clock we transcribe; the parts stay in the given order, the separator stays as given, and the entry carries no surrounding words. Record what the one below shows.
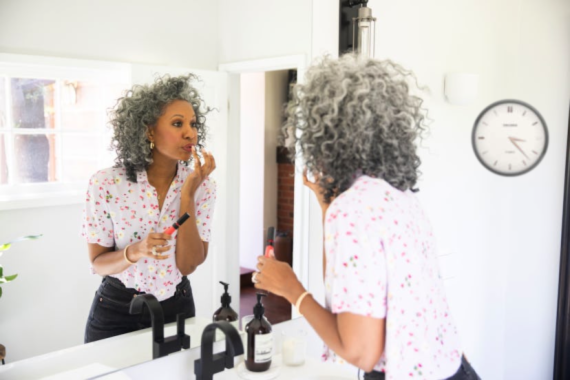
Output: 3h23
